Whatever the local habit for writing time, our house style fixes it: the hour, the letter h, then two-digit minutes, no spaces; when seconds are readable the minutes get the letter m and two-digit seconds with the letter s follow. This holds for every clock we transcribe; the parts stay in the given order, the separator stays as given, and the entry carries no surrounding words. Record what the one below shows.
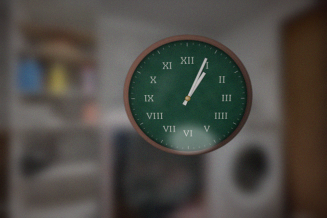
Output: 1h04
